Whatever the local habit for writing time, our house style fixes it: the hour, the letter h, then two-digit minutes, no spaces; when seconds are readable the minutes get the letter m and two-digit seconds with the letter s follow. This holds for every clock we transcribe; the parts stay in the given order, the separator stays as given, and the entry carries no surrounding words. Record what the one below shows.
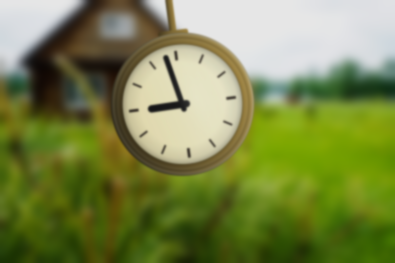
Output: 8h58
